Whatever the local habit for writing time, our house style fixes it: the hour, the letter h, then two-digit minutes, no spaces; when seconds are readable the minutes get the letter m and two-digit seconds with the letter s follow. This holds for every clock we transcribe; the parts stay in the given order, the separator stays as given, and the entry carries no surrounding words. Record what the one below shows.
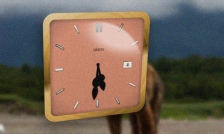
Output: 5h31
